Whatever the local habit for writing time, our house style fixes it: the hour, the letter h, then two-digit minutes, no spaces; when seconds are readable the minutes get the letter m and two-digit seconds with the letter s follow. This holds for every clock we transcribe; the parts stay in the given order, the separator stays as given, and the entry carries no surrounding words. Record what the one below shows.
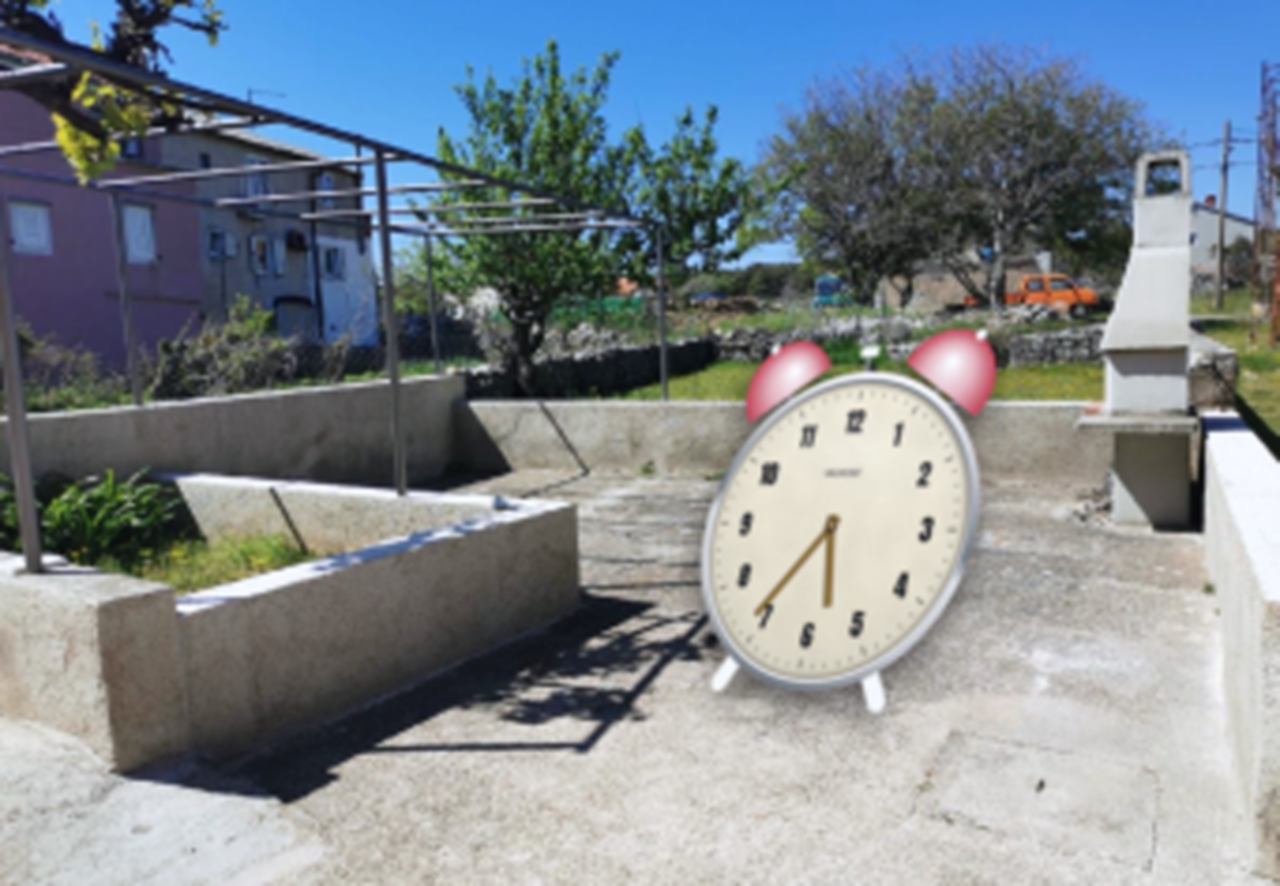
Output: 5h36
